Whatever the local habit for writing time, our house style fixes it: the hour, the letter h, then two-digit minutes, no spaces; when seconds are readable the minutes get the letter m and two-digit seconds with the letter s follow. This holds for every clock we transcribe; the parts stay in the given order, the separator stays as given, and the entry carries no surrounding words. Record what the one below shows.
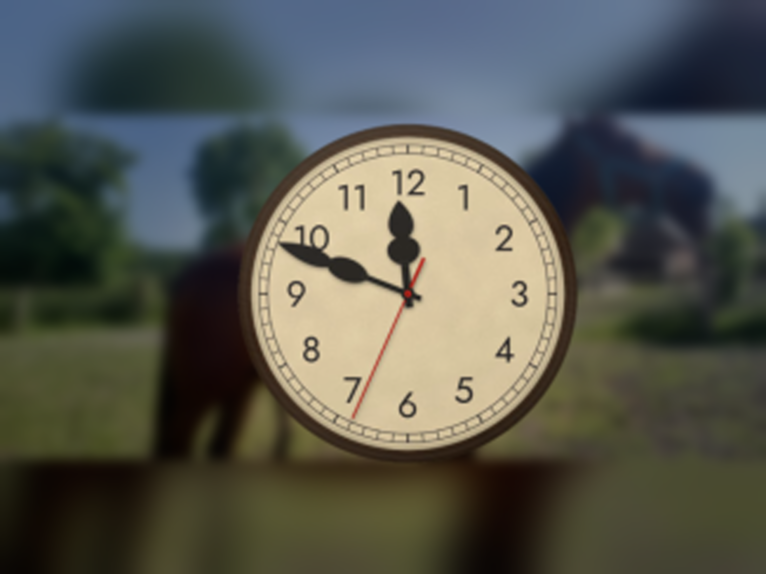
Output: 11h48m34s
